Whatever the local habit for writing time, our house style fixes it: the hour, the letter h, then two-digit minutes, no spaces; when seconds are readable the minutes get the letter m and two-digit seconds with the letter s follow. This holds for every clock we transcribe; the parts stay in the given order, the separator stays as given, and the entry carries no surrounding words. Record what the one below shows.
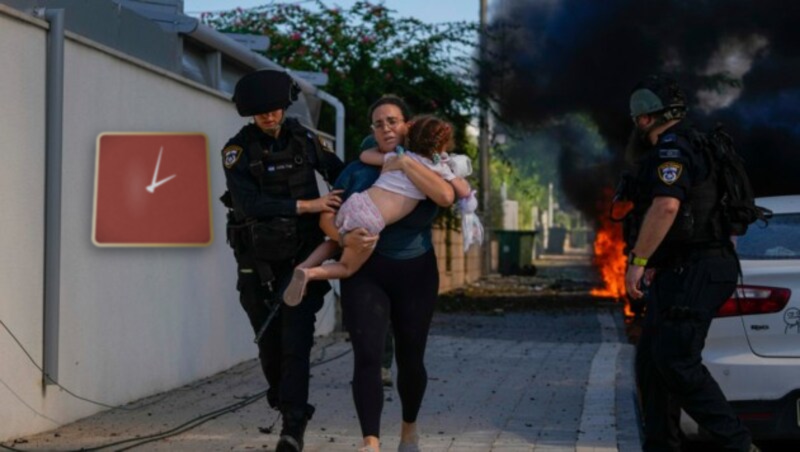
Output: 2h02
